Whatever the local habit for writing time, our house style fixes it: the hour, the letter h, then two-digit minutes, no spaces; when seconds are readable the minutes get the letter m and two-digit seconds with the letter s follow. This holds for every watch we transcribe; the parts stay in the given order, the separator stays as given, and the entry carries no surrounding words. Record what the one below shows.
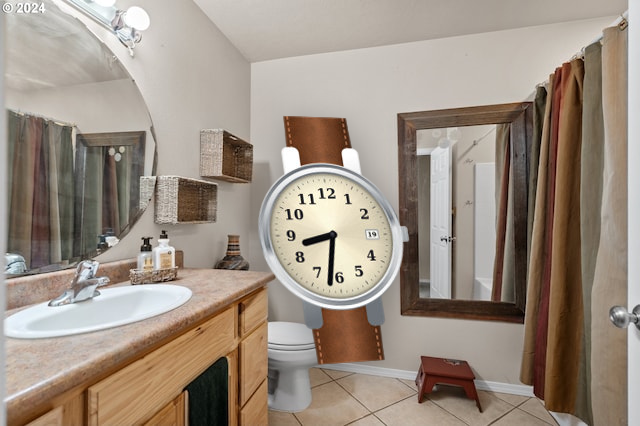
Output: 8h32
